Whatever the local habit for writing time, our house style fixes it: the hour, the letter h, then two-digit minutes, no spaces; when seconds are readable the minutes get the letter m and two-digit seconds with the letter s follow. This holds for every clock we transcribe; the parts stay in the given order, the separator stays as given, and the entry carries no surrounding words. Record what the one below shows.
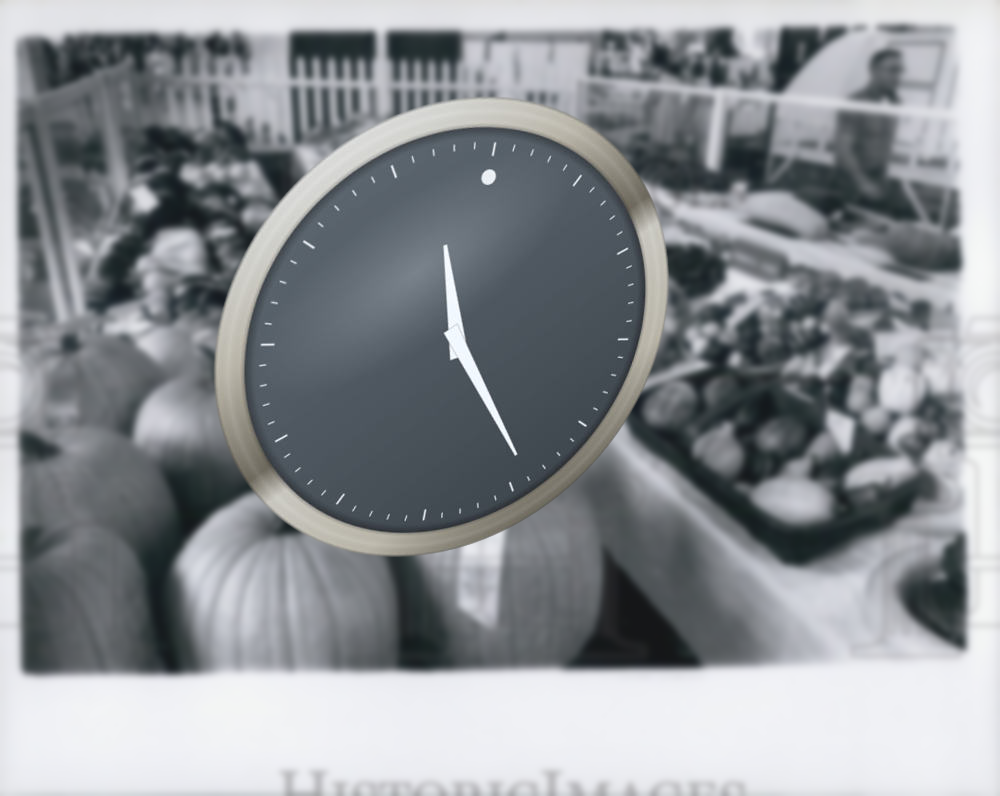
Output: 11h24
